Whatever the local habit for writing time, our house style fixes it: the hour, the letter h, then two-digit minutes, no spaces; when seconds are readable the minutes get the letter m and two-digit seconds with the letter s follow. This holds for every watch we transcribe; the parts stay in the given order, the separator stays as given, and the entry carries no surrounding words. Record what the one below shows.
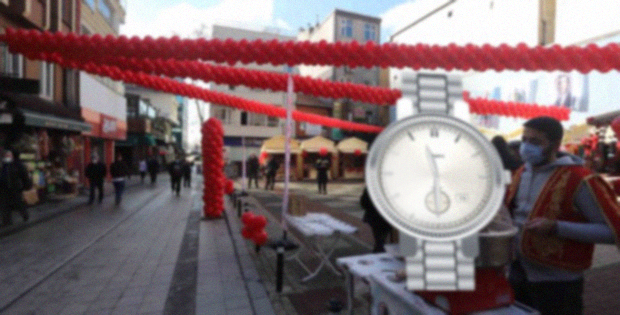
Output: 11h30
